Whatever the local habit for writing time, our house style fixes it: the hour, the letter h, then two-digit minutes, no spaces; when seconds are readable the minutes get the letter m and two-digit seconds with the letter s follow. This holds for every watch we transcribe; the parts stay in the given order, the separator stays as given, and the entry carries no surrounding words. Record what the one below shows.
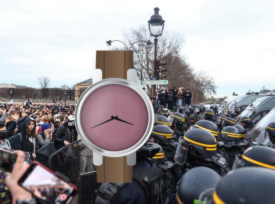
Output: 3h41
